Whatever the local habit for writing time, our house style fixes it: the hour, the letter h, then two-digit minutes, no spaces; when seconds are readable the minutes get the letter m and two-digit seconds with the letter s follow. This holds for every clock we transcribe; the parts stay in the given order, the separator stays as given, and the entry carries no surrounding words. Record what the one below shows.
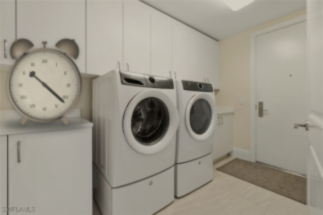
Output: 10h22
